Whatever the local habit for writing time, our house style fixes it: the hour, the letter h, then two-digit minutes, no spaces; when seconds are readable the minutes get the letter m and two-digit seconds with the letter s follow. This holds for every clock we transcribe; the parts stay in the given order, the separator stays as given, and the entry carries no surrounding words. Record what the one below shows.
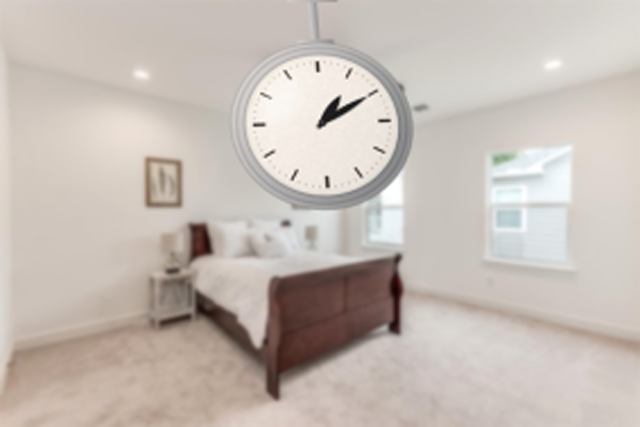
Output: 1h10
